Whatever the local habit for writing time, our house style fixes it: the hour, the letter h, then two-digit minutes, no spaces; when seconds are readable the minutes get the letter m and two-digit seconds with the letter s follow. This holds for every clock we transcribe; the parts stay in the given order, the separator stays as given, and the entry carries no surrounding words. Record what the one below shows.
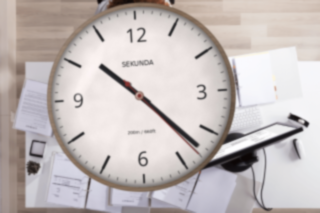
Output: 10h22m23s
